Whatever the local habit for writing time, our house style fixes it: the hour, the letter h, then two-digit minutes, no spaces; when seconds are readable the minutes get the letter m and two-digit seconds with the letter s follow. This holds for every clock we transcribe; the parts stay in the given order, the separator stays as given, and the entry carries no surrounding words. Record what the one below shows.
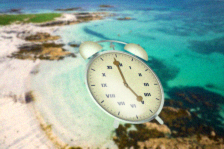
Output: 4h59
